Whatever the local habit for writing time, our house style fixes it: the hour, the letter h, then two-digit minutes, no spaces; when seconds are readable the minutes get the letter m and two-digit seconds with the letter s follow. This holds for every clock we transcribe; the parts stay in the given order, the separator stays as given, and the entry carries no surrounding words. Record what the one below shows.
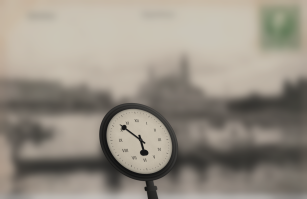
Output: 5h52
